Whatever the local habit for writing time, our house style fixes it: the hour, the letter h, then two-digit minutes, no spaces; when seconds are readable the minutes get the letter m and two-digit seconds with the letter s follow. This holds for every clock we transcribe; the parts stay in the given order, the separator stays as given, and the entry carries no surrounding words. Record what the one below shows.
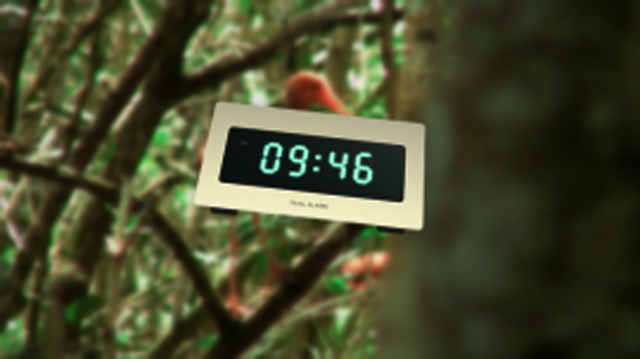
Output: 9h46
